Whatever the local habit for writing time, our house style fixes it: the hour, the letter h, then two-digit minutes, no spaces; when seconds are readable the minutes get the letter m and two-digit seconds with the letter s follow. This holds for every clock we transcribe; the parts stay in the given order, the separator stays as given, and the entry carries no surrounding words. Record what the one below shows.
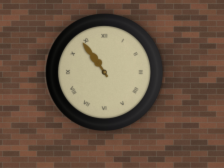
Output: 10h54
